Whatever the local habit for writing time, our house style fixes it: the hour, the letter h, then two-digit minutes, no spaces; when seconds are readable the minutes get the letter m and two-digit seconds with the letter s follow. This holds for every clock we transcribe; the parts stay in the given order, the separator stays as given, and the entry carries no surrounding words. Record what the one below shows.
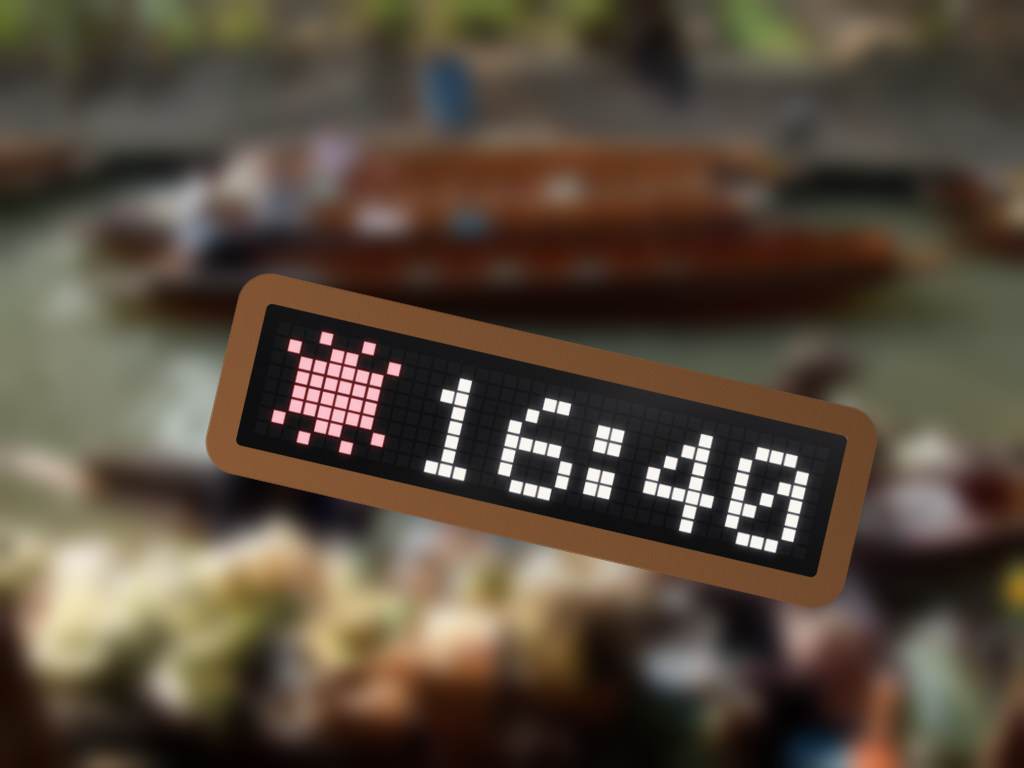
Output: 16h40
